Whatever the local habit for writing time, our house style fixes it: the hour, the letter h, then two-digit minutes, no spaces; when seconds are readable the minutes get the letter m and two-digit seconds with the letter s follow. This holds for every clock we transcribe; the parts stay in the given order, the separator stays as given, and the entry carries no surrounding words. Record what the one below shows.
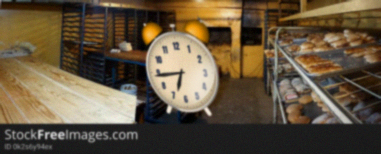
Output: 6h44
